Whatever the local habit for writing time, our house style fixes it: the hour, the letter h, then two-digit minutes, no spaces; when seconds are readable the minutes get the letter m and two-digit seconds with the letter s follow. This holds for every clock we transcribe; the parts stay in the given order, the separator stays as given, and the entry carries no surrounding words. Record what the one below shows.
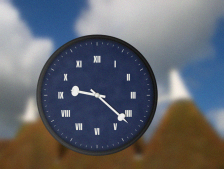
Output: 9h22
